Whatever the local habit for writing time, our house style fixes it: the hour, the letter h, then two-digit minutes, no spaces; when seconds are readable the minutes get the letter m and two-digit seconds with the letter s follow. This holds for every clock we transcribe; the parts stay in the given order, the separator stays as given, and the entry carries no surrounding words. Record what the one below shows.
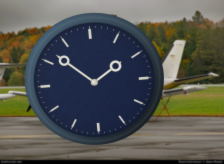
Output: 1h52
